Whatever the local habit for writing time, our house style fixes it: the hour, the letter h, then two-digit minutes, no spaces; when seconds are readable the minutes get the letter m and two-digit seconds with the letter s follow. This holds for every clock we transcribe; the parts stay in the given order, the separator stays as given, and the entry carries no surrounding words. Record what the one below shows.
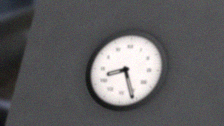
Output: 8h26
